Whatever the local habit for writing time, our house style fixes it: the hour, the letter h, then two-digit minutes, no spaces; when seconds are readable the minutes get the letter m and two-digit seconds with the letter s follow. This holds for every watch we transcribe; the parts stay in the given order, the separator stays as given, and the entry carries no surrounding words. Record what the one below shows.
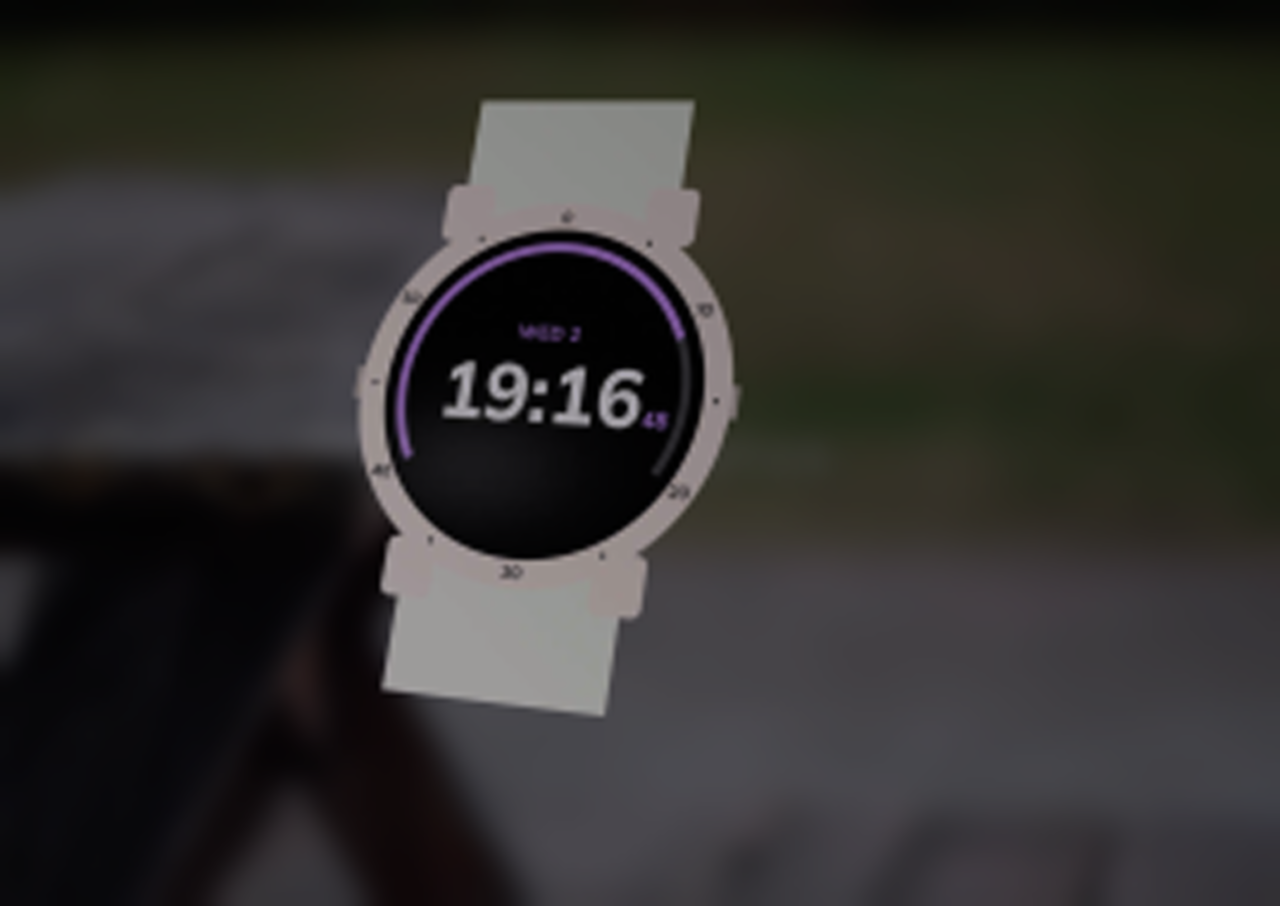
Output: 19h16
